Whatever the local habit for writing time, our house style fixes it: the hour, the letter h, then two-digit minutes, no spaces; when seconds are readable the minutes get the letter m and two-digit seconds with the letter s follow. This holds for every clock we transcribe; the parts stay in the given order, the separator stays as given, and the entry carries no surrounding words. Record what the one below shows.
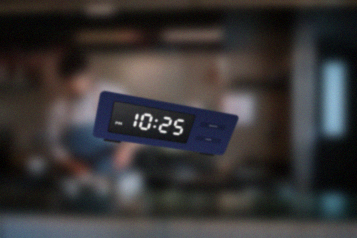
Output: 10h25
